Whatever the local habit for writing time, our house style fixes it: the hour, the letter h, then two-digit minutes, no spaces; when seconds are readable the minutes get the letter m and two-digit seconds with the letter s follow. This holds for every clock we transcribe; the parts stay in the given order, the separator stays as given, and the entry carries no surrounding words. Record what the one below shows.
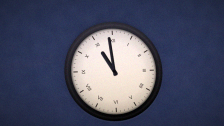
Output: 10h59
